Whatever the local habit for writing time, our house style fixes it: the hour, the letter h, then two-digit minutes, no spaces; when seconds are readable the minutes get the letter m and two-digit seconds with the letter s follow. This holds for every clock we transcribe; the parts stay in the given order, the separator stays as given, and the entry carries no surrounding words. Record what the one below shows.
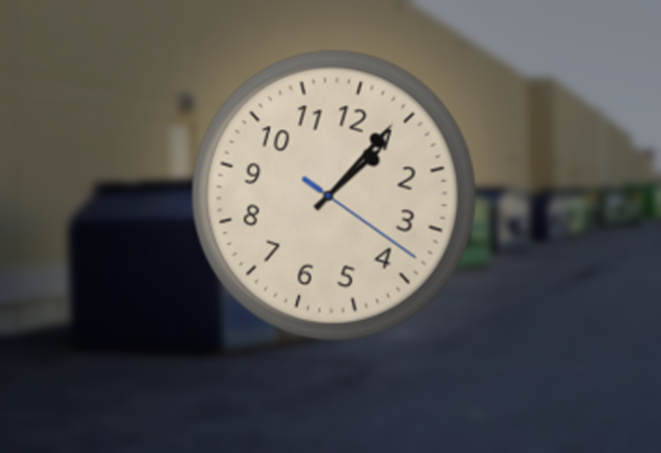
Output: 1h04m18s
